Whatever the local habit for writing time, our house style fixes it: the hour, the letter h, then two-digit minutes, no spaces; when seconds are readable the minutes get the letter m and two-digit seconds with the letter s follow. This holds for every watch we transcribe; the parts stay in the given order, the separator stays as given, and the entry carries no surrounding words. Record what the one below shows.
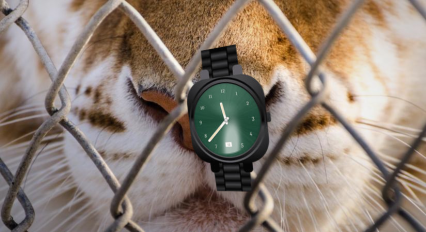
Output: 11h38
